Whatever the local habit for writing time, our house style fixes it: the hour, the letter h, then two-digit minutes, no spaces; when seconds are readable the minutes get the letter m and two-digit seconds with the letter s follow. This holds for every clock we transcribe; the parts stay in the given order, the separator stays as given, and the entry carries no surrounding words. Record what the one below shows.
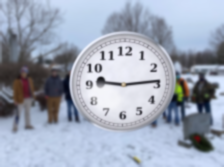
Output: 9h14
